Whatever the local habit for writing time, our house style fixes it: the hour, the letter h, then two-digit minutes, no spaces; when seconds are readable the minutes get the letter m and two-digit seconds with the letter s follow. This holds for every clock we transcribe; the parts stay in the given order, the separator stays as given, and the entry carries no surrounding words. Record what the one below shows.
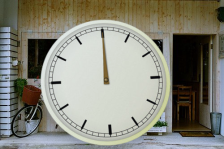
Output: 12h00
